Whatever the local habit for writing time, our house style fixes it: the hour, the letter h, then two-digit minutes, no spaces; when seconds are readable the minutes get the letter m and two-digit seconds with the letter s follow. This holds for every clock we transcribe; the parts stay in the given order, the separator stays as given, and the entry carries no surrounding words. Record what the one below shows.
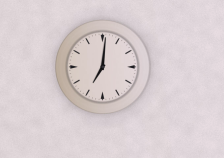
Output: 7h01
